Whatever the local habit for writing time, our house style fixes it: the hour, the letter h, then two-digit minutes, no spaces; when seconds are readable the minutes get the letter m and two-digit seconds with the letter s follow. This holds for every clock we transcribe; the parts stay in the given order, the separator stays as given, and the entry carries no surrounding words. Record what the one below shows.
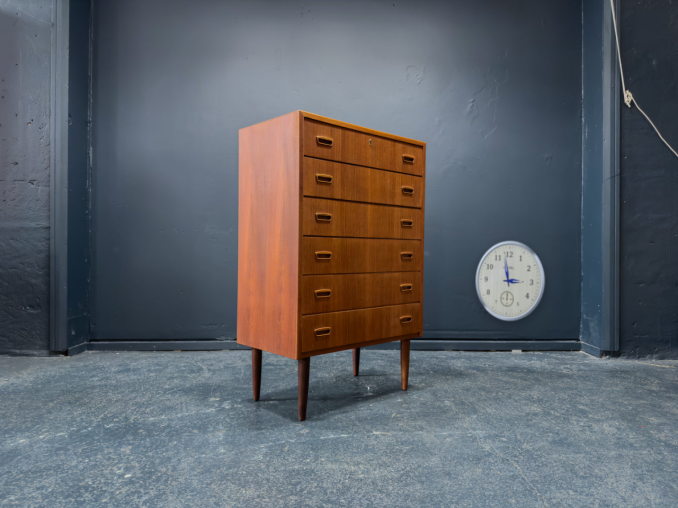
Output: 2h58
